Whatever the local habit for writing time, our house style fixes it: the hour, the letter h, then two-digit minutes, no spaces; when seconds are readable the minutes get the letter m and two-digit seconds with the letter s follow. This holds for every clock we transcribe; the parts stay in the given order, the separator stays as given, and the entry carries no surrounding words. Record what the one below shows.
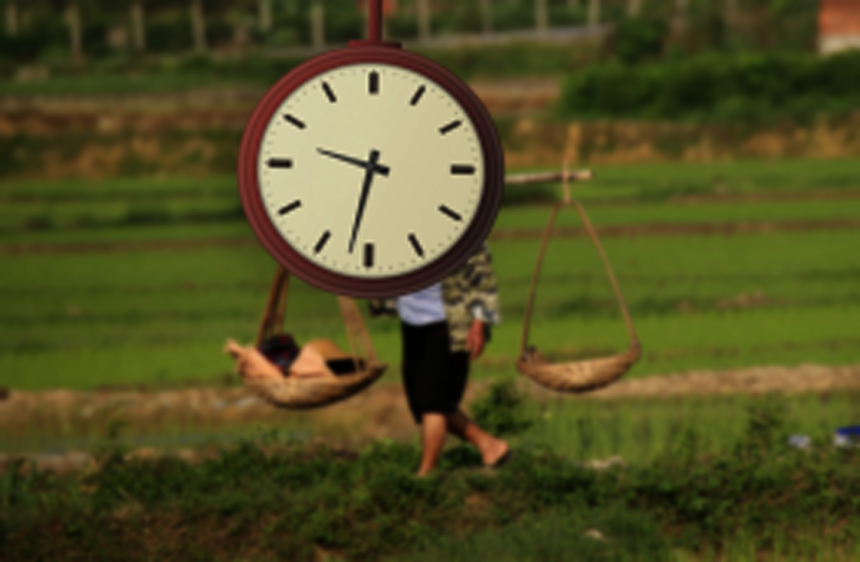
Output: 9h32
